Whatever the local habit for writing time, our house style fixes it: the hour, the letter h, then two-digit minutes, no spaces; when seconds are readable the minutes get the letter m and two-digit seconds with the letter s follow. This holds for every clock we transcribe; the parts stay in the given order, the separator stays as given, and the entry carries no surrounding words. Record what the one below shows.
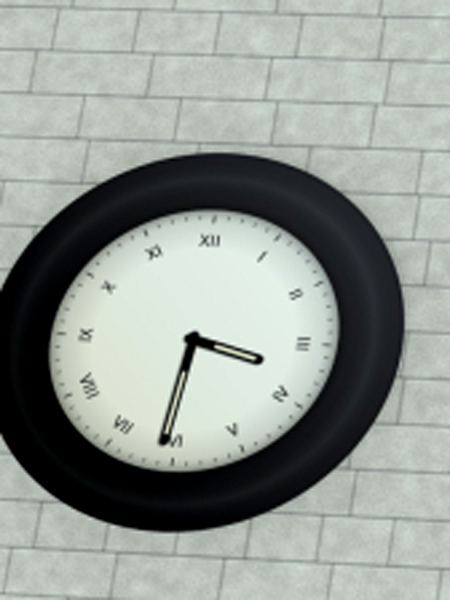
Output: 3h31
